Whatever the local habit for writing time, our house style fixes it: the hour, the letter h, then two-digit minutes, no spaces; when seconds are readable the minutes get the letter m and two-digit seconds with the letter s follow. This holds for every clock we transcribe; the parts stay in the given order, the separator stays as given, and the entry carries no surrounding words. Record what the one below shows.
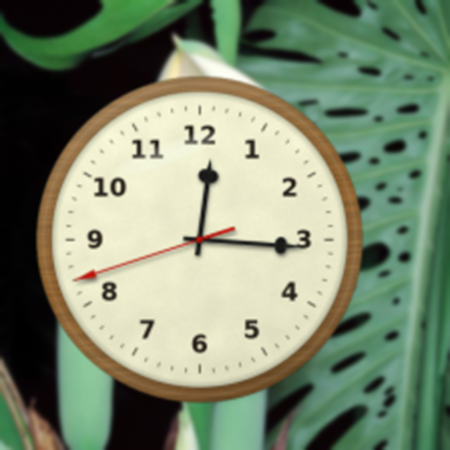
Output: 12h15m42s
